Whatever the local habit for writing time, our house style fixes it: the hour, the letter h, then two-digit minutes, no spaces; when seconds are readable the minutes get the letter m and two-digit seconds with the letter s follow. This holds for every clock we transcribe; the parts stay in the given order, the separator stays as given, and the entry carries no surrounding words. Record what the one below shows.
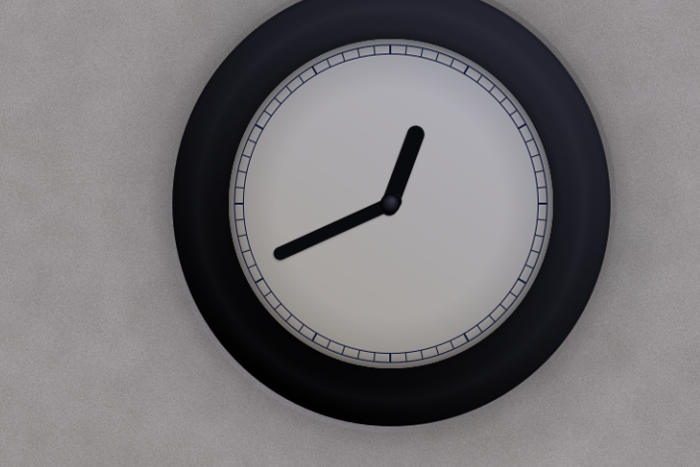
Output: 12h41
